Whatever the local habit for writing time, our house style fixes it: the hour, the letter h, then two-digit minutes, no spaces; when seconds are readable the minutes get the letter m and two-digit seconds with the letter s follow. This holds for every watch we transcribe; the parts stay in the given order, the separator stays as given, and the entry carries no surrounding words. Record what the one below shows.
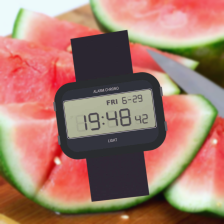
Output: 19h48m42s
